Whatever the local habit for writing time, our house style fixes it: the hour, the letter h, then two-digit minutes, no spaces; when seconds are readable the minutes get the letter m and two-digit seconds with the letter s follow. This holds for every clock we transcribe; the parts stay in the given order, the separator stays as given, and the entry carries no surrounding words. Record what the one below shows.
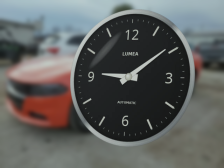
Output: 9h09
